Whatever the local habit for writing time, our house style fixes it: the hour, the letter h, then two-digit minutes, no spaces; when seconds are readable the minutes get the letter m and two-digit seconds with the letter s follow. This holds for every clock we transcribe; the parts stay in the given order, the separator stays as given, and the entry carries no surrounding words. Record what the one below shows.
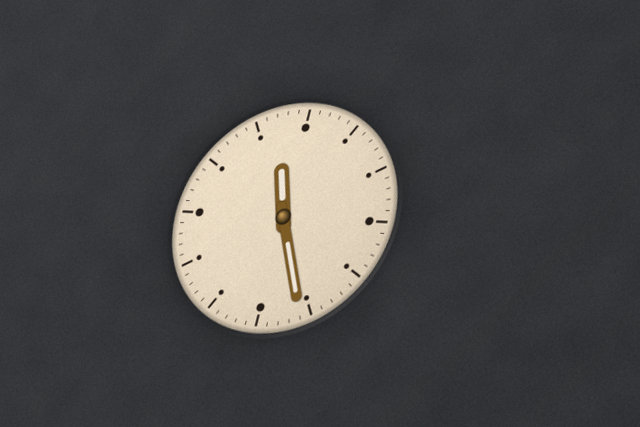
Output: 11h26
